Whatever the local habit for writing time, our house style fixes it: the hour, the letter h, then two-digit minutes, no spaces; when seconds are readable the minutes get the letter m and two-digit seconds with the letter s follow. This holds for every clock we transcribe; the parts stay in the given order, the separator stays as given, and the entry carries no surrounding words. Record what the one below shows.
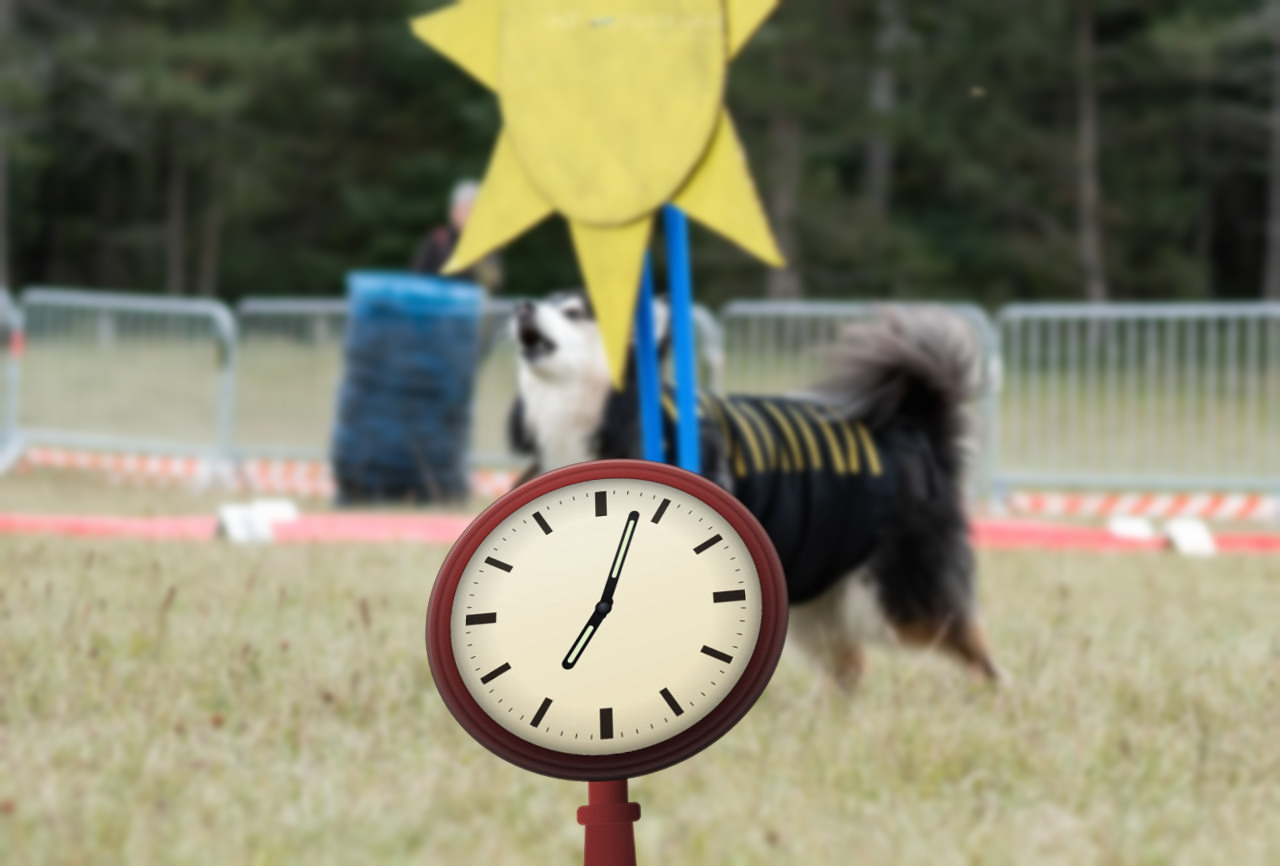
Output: 7h03
